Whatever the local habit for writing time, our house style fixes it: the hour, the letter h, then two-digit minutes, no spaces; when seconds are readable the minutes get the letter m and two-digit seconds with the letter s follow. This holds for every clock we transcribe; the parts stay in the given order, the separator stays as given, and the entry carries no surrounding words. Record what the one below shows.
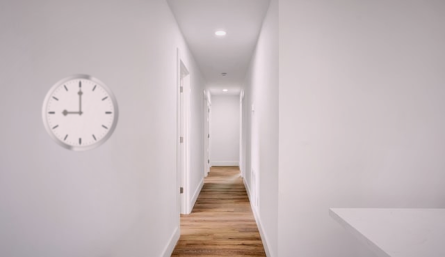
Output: 9h00
